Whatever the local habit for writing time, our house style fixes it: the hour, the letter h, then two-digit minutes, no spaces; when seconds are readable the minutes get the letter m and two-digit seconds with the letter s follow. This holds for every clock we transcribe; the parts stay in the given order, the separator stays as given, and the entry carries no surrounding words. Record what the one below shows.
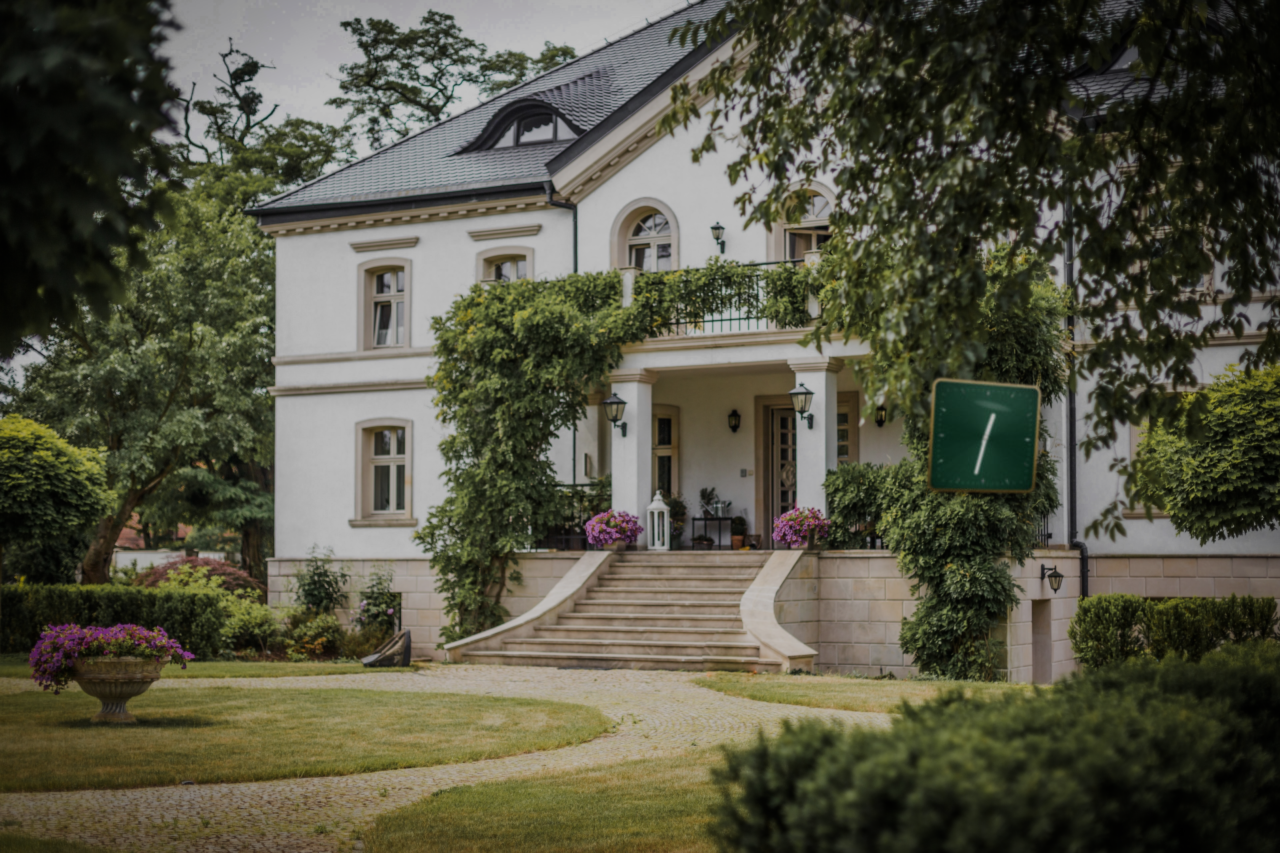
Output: 12h32
